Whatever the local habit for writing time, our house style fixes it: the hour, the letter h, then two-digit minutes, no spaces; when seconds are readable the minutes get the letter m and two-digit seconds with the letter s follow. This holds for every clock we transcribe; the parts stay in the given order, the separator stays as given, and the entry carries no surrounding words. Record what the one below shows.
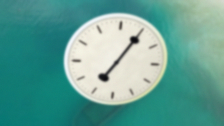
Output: 7h05
